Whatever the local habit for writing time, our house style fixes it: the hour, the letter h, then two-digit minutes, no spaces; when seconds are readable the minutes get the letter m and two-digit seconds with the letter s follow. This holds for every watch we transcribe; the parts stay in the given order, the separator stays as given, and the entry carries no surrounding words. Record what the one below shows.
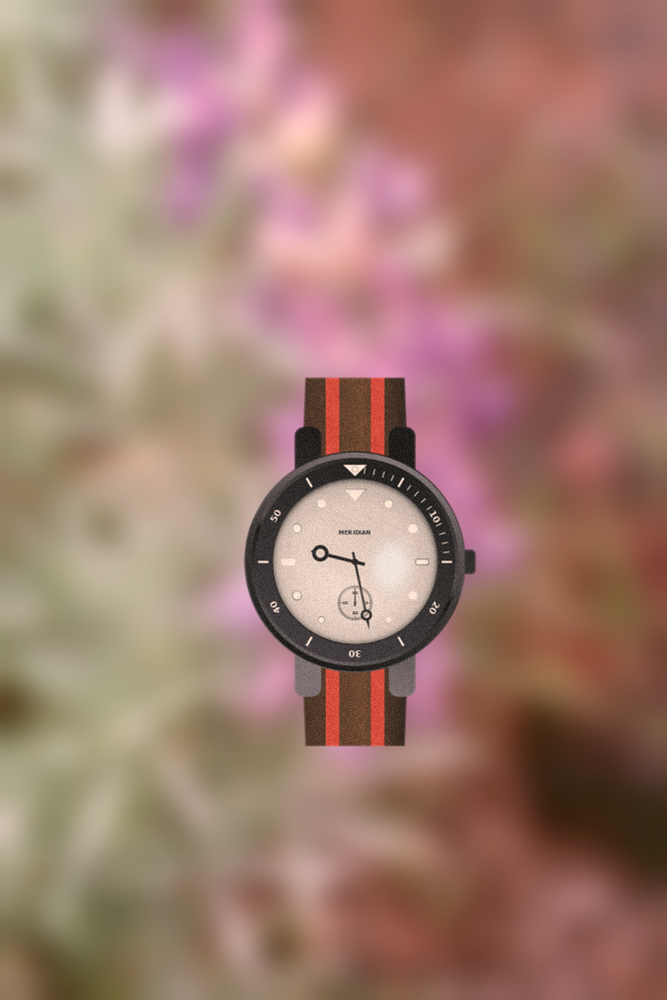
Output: 9h28
